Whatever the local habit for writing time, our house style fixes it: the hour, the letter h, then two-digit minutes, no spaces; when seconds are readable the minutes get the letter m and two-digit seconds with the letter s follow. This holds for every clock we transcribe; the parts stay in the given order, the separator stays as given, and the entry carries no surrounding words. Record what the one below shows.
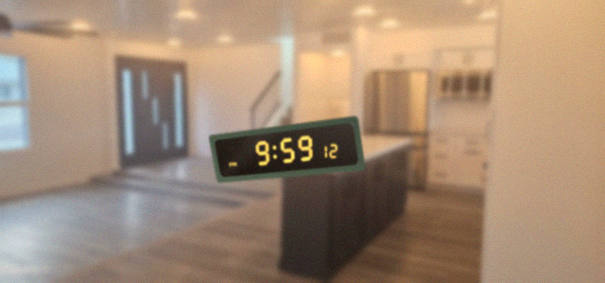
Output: 9h59m12s
